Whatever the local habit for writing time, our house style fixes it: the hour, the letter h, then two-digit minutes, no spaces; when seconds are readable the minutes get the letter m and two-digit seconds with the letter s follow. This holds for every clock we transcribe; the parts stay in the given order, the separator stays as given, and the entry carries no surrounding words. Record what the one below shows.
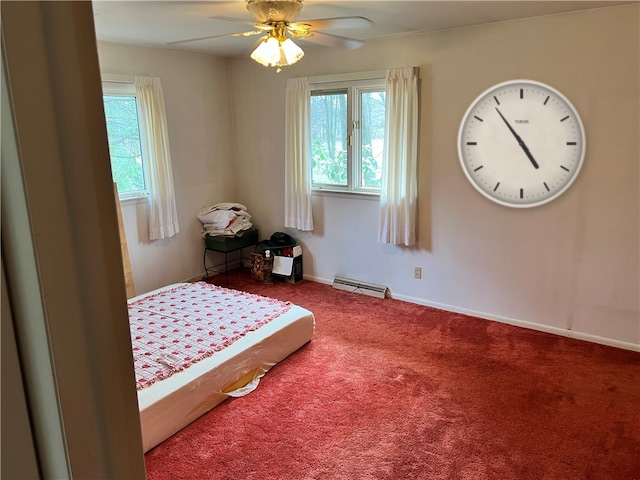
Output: 4h54
